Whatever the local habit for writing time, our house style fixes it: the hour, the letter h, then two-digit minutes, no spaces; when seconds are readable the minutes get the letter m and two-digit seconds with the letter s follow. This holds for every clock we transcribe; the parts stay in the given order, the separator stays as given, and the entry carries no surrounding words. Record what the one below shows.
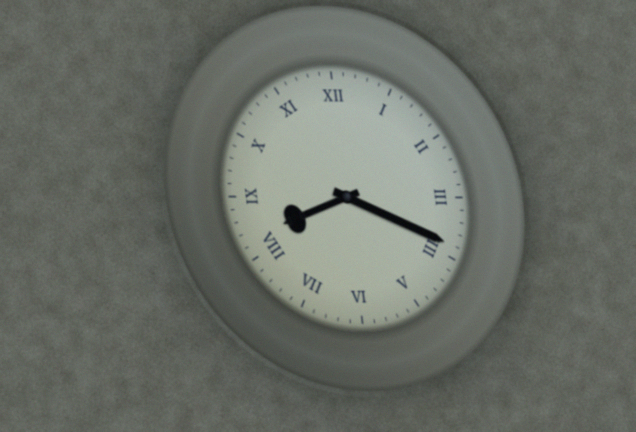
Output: 8h19
